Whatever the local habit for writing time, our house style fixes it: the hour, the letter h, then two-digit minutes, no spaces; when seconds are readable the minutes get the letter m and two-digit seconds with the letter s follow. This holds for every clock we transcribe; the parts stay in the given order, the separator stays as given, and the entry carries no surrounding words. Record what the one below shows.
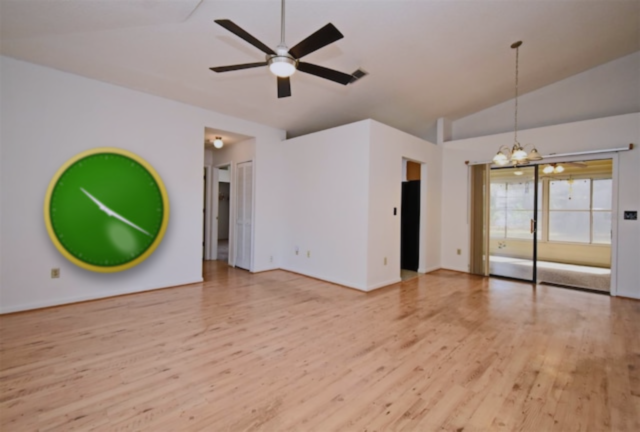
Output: 10h20
